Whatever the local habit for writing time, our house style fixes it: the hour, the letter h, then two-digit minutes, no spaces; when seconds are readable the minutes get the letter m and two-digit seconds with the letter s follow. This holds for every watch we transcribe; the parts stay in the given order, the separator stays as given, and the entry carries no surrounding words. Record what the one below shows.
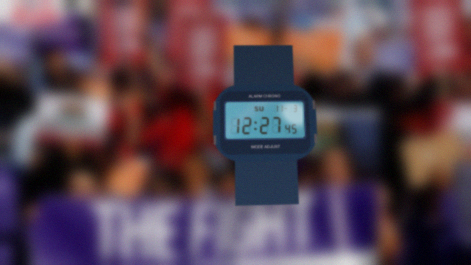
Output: 12h27
